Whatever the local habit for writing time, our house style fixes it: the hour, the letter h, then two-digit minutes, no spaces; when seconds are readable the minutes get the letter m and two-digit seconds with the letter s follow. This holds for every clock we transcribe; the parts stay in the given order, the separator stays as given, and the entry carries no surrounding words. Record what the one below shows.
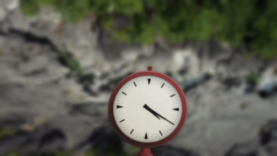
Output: 4h20
